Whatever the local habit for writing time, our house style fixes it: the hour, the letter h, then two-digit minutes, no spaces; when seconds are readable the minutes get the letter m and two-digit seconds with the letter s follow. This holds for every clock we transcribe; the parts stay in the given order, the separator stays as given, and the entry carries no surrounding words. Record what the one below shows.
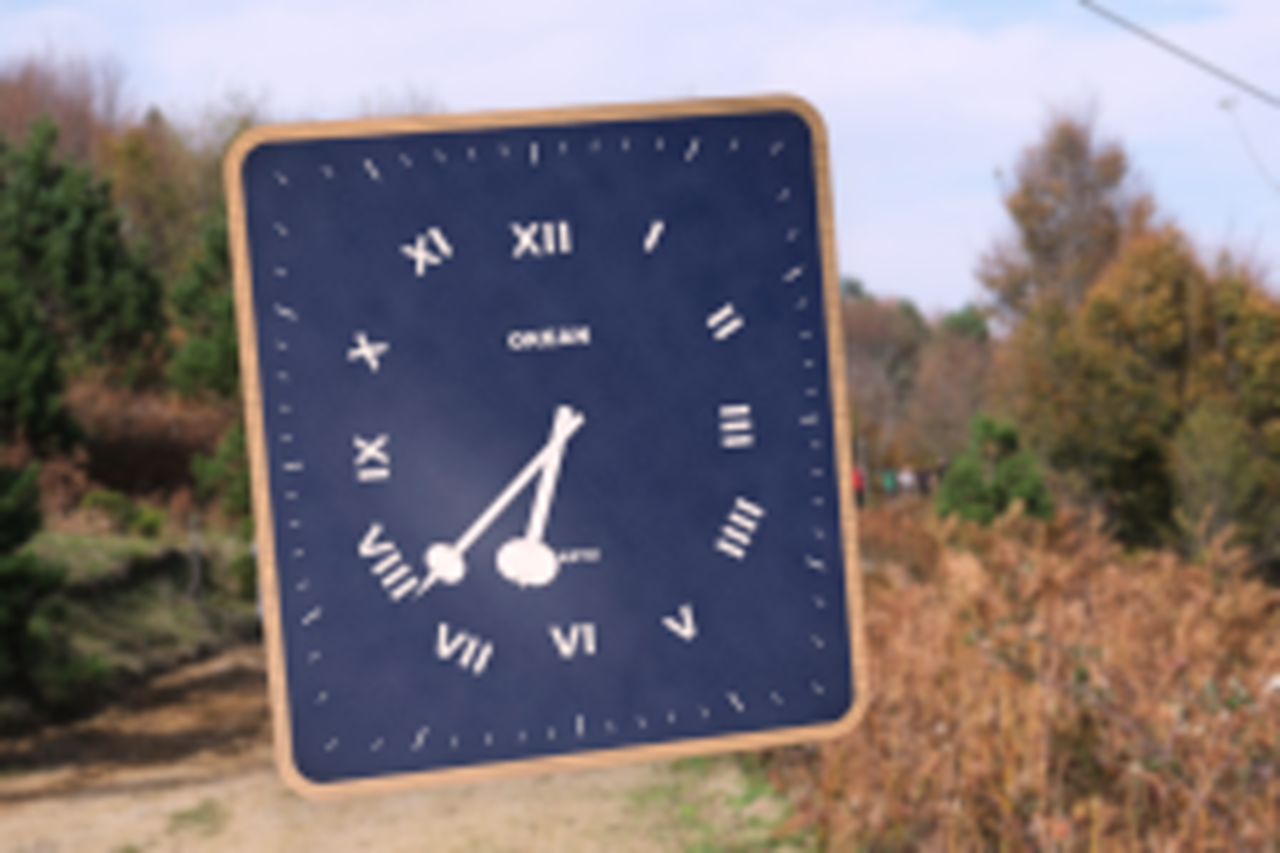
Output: 6h38
